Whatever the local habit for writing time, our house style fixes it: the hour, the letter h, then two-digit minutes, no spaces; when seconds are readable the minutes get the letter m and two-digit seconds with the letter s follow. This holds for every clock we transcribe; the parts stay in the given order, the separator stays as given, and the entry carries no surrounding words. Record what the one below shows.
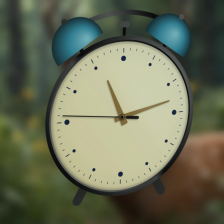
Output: 11h12m46s
